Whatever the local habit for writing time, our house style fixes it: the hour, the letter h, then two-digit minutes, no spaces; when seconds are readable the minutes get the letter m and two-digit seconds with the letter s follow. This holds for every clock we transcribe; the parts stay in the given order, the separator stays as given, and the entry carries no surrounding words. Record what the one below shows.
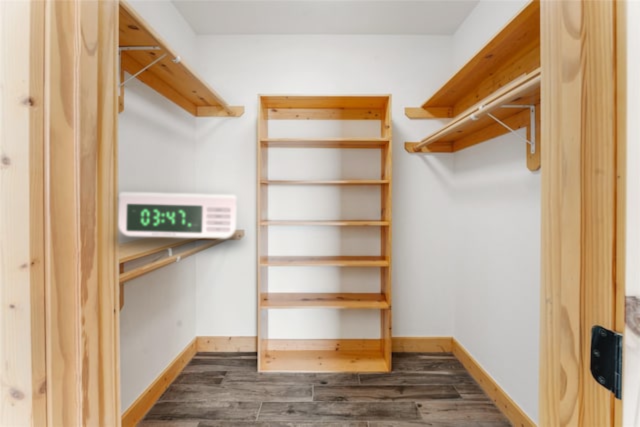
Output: 3h47
